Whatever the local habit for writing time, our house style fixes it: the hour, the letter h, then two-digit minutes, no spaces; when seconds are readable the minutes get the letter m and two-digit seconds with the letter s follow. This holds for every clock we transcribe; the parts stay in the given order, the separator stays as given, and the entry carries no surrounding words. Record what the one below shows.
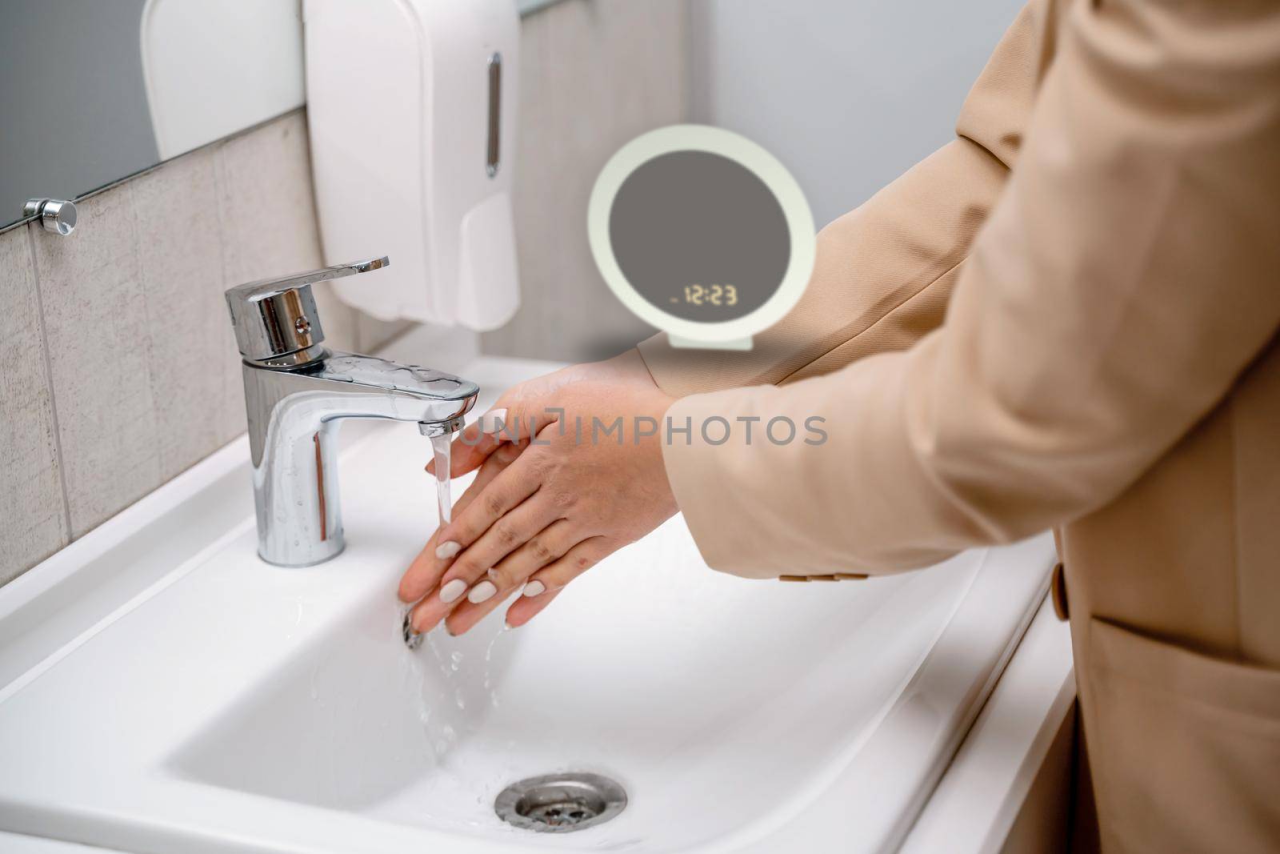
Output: 12h23
